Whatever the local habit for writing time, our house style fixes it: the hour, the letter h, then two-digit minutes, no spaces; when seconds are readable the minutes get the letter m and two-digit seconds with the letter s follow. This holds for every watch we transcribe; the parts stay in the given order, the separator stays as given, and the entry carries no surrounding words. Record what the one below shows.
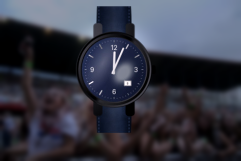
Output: 12h04
